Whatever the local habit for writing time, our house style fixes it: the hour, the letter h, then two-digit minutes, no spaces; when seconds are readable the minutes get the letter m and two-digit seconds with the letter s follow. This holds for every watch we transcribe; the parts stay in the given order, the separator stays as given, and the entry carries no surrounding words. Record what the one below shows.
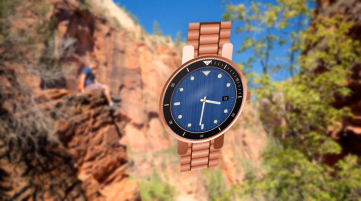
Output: 3h31
